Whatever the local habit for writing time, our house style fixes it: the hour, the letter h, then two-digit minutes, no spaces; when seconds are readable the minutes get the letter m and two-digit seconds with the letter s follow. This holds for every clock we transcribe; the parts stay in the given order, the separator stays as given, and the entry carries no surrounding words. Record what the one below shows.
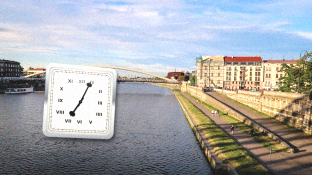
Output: 7h04
